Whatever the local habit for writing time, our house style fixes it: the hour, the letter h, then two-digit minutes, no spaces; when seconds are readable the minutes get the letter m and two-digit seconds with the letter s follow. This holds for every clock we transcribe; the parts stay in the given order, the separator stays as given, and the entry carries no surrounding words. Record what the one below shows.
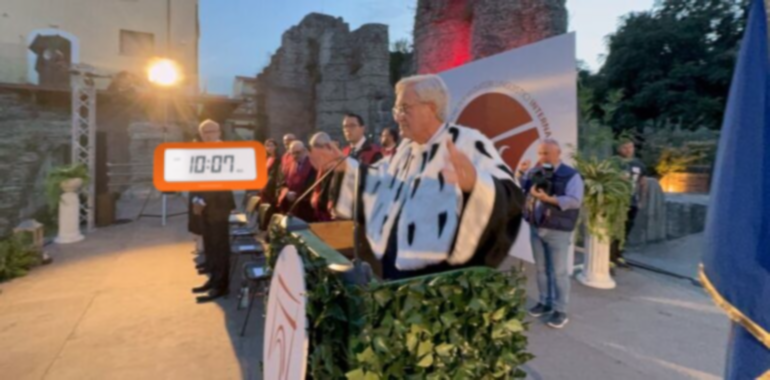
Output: 10h07
